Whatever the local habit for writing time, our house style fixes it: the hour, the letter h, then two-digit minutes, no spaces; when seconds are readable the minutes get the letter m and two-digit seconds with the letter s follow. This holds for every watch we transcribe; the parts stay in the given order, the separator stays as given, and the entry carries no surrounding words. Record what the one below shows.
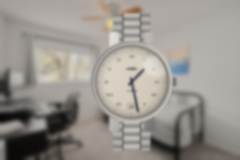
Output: 1h28
